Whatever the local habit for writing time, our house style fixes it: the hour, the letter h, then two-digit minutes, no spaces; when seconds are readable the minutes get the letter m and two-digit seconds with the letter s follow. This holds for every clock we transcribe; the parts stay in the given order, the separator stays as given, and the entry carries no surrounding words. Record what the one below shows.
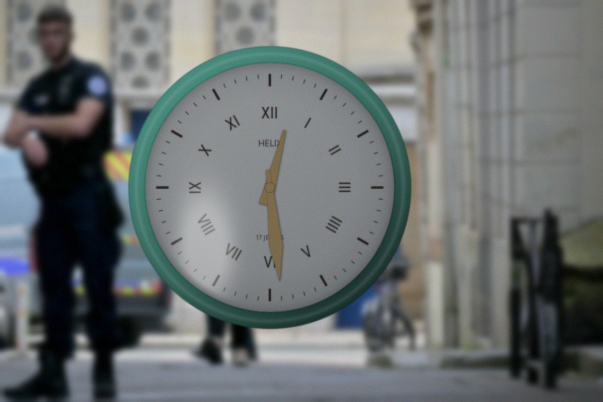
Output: 12h29
